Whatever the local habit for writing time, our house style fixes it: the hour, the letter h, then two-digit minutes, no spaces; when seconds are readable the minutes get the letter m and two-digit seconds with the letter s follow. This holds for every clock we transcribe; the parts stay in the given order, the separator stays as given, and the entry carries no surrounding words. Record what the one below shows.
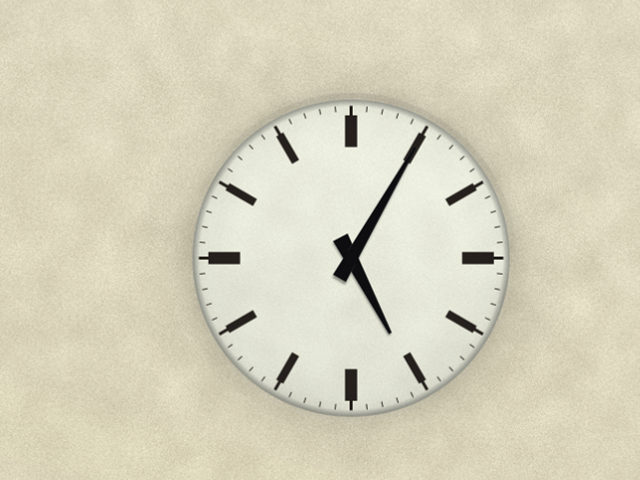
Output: 5h05
